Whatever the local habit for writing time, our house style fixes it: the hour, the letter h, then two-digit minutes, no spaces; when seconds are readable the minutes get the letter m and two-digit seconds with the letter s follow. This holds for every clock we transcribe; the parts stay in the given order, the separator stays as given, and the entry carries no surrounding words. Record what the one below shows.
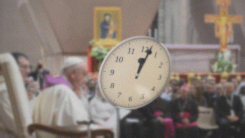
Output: 12h02
